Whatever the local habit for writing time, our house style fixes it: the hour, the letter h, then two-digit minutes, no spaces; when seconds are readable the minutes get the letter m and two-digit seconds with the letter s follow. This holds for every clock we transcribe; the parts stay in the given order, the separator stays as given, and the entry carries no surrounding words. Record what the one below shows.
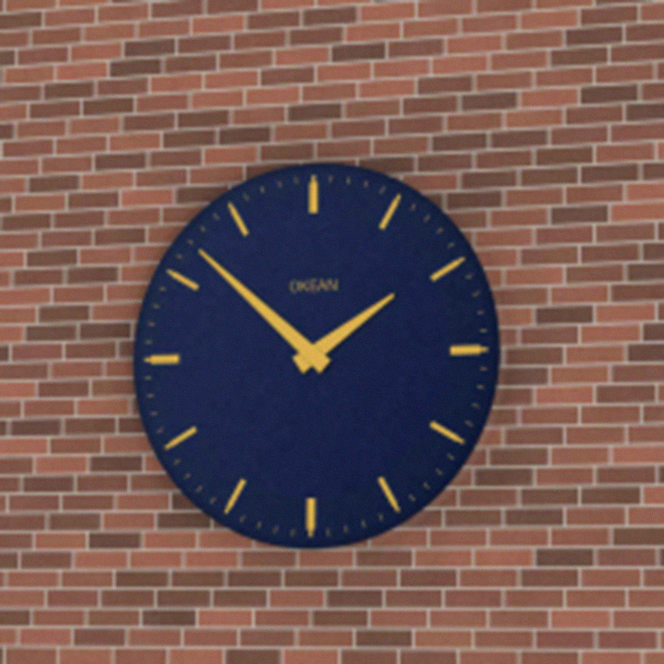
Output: 1h52
